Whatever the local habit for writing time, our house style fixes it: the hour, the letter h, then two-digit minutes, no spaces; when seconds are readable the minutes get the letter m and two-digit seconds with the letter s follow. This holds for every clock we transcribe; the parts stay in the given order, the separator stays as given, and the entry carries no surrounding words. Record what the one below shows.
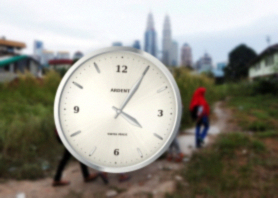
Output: 4h05
